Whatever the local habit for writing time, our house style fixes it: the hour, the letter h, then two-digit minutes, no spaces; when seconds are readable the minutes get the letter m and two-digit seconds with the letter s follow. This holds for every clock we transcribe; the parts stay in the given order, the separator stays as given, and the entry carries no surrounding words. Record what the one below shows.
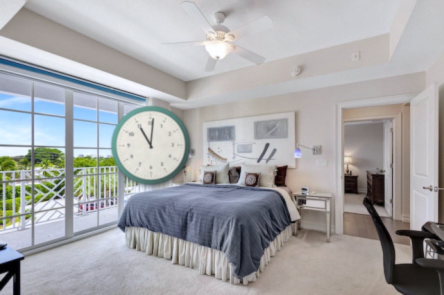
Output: 11h01
